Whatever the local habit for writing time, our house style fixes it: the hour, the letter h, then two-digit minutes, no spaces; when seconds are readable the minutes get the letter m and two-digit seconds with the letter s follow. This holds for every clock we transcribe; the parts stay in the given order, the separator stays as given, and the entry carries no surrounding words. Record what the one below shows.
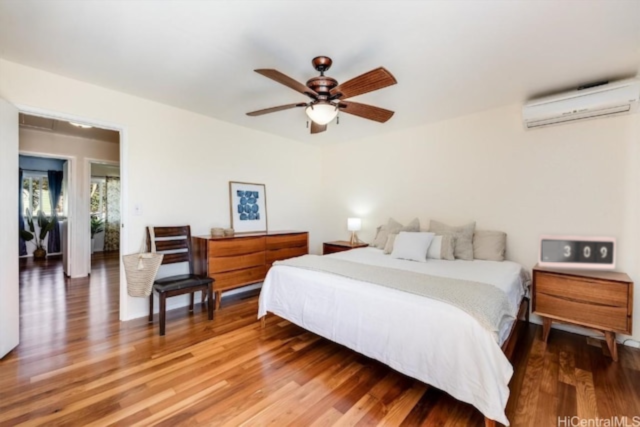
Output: 3h09
